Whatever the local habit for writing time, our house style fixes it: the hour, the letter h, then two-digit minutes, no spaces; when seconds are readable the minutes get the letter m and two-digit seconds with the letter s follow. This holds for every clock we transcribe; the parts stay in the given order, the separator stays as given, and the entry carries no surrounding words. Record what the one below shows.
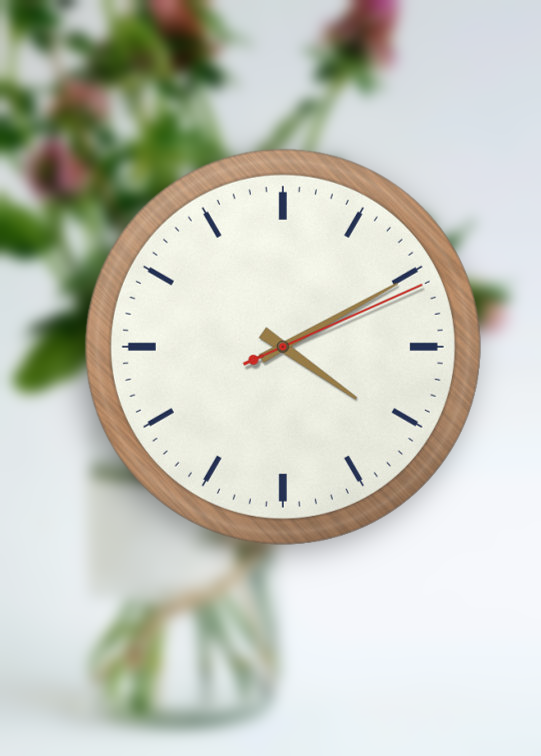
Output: 4h10m11s
